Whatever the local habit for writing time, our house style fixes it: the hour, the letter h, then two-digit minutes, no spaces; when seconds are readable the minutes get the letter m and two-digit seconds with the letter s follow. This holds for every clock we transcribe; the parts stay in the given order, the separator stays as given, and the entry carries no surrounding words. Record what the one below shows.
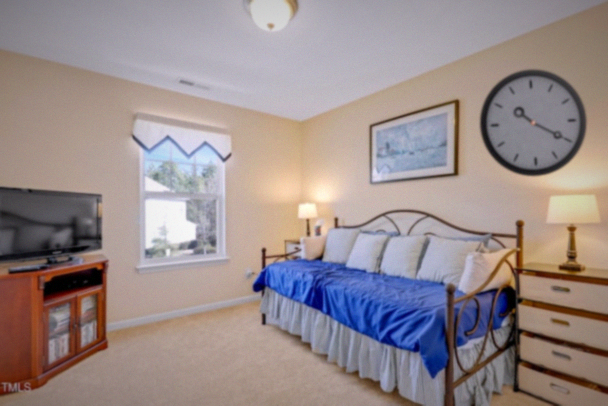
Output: 10h20
